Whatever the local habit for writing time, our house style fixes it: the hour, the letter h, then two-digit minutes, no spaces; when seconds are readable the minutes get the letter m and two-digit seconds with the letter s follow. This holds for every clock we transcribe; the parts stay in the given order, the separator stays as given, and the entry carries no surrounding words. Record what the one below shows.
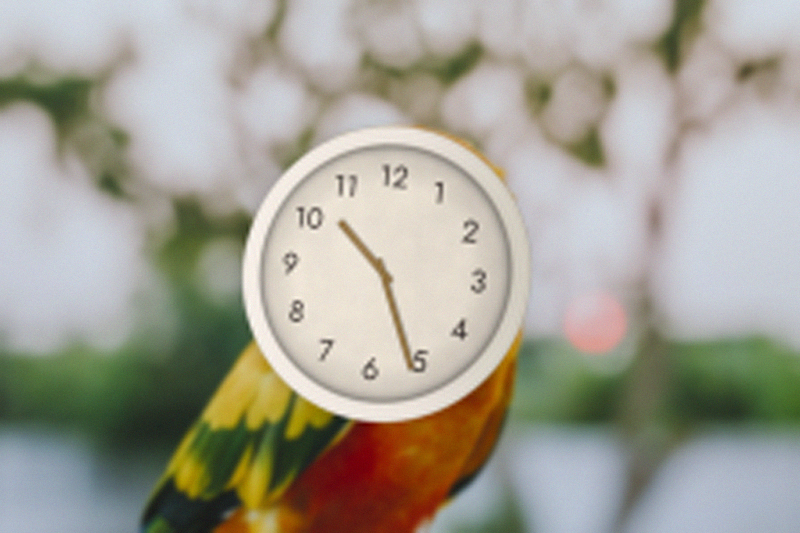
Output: 10h26
